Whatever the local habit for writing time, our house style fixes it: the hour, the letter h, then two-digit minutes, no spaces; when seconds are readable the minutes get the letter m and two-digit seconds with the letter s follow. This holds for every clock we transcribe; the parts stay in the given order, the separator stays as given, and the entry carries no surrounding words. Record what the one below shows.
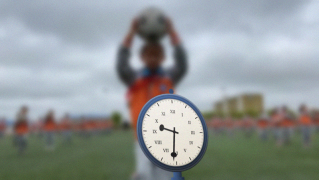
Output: 9h31
